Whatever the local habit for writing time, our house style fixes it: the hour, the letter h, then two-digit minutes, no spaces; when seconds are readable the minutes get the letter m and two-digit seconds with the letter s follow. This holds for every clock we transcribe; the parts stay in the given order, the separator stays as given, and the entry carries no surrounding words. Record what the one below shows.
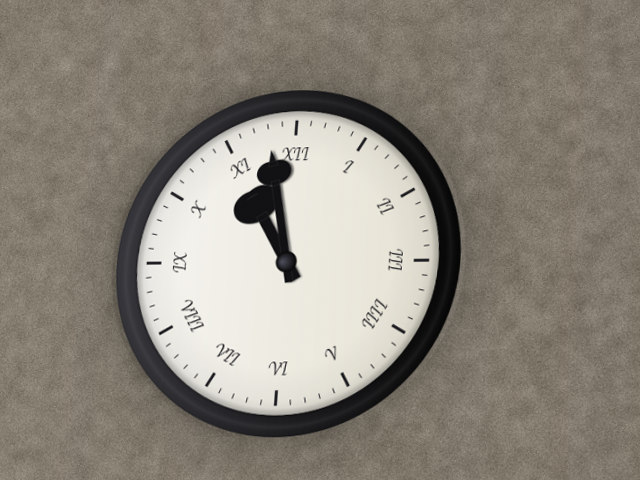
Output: 10h58
